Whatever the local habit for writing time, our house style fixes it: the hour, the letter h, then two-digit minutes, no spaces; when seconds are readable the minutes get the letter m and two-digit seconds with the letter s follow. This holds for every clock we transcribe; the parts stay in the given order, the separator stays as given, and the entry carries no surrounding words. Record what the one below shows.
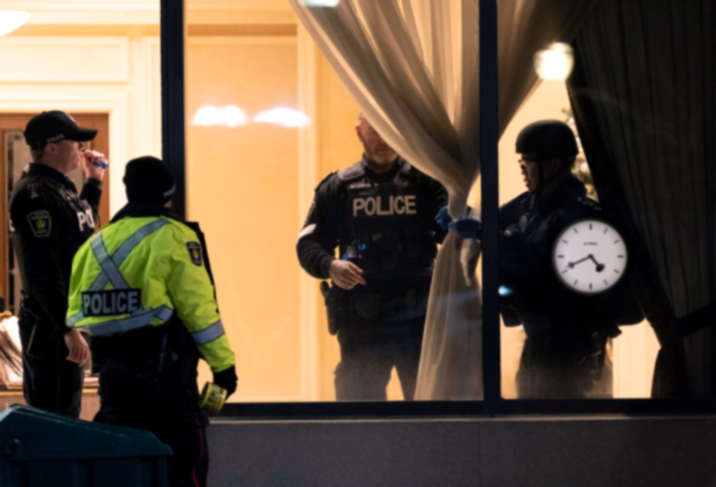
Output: 4h41
